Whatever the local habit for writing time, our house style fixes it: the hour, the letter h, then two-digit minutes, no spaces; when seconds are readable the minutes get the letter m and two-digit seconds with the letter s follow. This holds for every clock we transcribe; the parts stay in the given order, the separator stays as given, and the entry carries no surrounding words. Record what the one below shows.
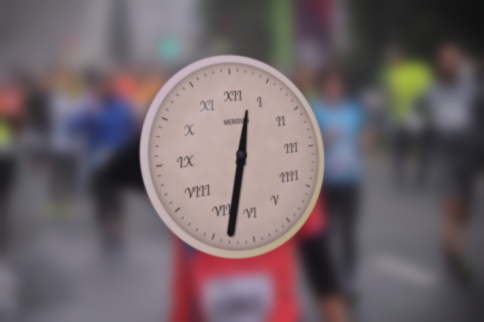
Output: 12h33
